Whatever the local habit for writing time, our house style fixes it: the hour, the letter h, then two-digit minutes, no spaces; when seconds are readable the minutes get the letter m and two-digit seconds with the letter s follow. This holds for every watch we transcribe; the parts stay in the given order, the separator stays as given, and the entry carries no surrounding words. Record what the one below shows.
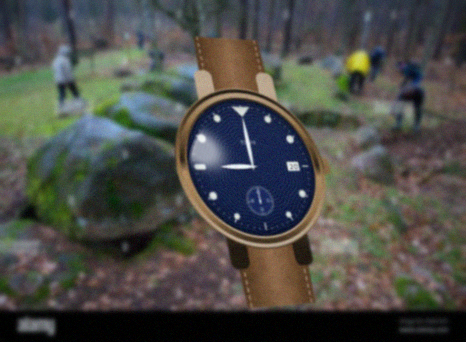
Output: 9h00
